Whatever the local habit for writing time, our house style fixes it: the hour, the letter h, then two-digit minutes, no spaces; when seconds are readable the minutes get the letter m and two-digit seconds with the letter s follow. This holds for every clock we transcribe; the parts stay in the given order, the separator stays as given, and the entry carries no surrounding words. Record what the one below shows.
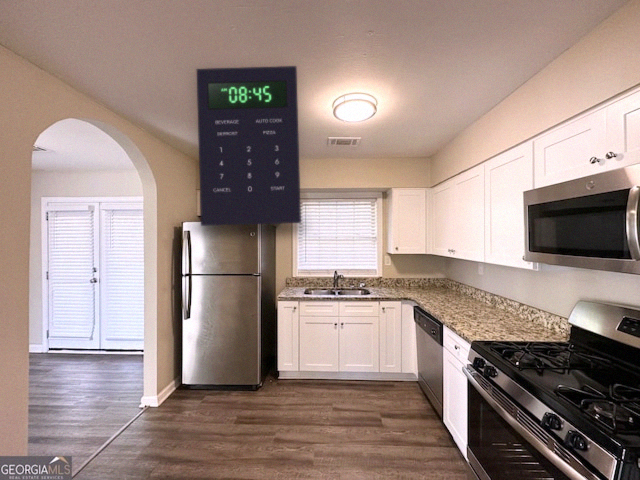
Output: 8h45
